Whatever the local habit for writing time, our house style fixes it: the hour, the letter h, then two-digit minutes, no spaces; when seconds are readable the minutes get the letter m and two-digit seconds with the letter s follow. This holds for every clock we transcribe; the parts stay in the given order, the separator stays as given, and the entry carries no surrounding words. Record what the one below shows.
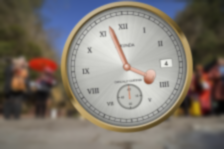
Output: 3h57
